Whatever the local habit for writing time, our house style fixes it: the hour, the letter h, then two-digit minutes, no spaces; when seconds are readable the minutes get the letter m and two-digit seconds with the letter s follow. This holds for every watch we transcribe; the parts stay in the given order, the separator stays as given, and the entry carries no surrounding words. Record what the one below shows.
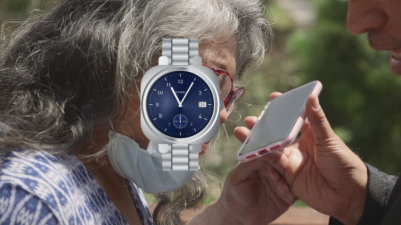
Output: 11h05
